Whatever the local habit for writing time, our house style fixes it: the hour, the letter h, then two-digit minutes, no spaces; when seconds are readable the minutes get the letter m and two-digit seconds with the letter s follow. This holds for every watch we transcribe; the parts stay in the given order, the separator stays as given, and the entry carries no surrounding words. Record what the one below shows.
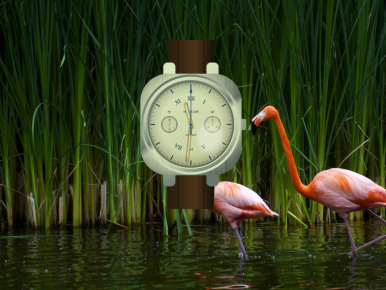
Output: 11h31
